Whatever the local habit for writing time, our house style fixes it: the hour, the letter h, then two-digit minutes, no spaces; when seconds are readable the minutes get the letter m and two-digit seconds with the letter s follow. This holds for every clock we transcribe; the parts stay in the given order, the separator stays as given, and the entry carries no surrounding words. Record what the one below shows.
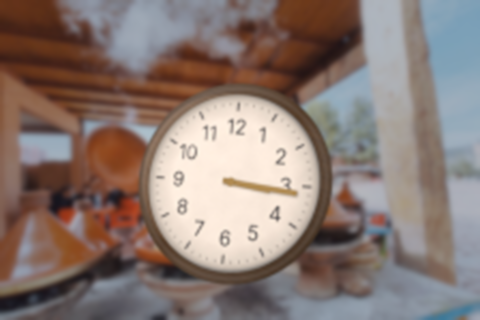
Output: 3h16
